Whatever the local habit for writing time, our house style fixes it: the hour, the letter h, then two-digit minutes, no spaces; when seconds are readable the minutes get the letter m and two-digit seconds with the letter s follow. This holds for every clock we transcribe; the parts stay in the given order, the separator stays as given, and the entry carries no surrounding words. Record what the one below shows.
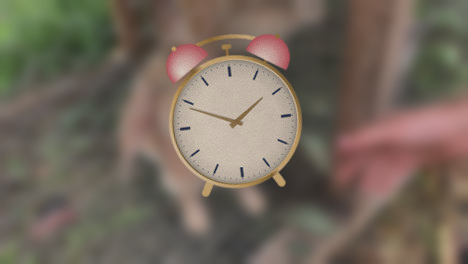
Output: 1h49
